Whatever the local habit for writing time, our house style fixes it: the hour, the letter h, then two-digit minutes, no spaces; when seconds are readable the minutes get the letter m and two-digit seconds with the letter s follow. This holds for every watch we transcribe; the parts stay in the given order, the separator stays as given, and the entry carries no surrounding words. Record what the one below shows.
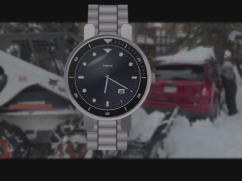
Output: 6h20
